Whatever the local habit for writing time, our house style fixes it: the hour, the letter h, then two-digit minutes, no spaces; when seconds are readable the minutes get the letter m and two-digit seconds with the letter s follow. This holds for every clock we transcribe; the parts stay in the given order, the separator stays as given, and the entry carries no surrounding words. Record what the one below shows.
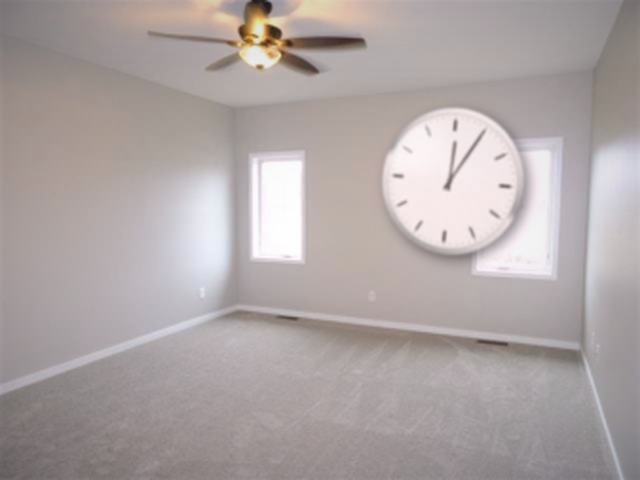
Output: 12h05
